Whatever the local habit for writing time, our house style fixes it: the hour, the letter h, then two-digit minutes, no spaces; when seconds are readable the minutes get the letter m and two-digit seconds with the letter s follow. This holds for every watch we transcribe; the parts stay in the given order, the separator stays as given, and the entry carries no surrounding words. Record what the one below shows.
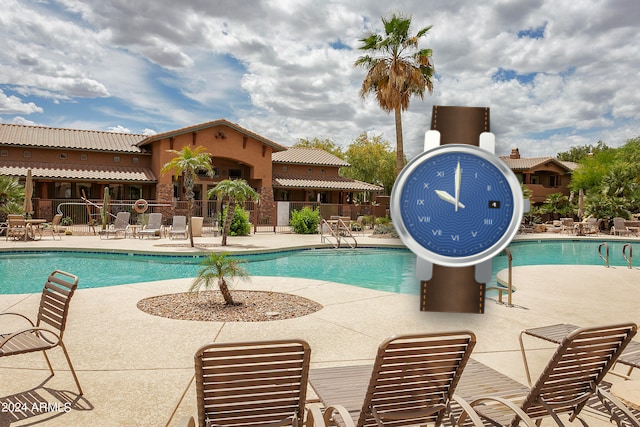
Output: 10h00
